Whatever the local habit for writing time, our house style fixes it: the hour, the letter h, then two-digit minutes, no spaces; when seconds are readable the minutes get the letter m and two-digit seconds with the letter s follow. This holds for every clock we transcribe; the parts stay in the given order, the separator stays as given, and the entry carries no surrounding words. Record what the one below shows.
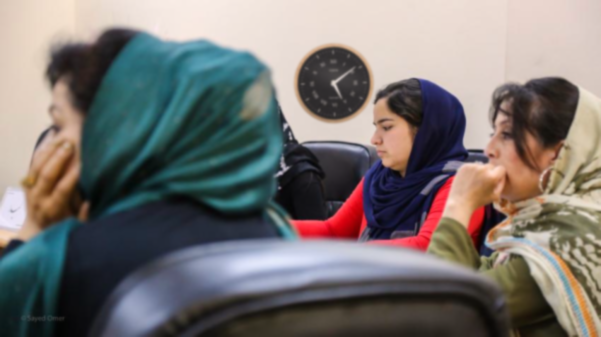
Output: 5h09
